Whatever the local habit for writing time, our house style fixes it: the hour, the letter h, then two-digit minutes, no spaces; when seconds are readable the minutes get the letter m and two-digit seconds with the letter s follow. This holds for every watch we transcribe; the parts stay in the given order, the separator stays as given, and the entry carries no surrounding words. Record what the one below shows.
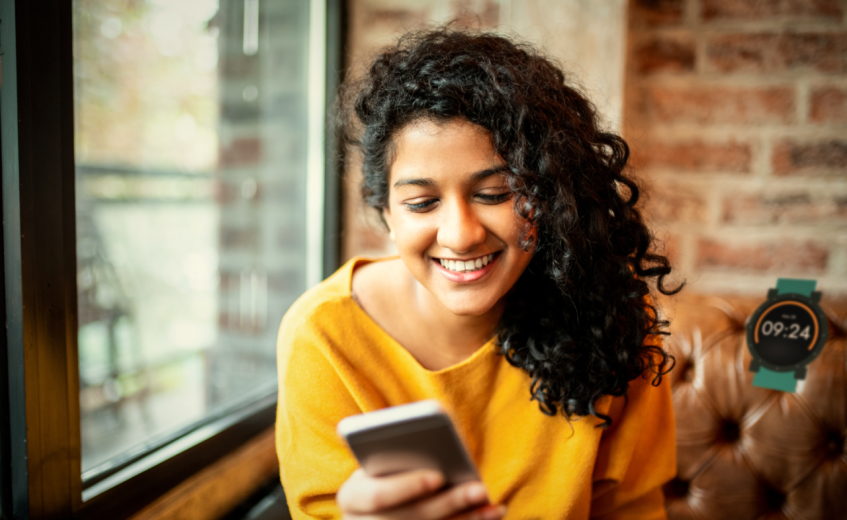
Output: 9h24
